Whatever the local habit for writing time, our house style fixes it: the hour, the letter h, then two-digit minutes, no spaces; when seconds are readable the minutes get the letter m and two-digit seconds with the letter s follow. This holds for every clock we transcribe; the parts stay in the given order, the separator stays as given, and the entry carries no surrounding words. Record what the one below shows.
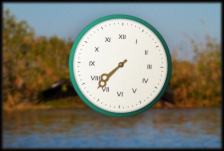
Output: 7h37
